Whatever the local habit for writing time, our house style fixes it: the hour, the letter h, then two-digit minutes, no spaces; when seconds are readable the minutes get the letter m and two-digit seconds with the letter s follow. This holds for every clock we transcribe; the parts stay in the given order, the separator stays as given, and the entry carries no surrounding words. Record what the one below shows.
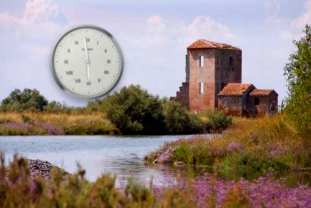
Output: 5h59
